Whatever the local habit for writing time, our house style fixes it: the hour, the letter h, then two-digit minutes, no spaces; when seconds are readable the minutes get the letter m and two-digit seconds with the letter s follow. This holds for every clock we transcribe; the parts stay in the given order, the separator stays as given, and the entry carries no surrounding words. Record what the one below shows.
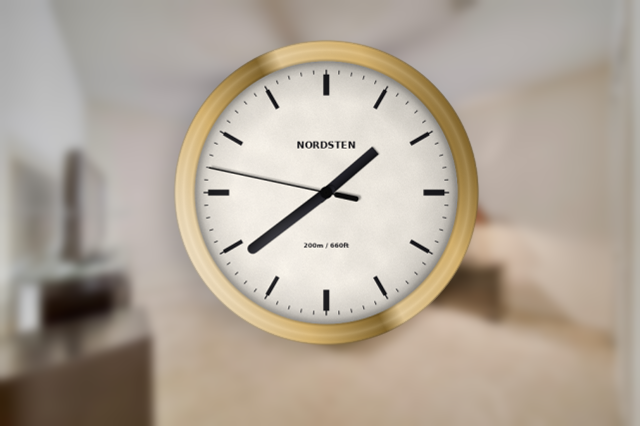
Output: 1h38m47s
